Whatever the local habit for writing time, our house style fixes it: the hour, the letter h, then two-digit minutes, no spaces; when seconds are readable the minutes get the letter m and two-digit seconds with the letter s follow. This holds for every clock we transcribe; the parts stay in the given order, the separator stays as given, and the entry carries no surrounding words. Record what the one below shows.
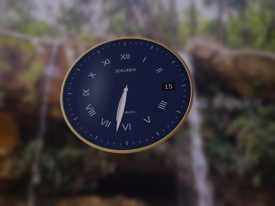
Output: 6h32
